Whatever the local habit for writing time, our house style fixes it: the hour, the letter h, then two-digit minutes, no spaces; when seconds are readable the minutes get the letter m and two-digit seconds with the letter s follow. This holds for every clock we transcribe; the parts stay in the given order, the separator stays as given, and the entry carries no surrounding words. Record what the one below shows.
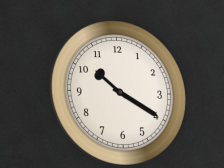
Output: 10h20
